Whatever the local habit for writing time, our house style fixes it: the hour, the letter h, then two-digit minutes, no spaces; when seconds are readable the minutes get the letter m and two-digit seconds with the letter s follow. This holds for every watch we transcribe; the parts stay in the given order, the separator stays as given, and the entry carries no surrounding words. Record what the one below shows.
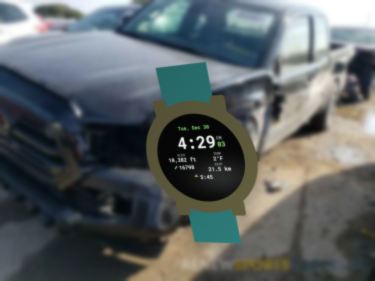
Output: 4h29
